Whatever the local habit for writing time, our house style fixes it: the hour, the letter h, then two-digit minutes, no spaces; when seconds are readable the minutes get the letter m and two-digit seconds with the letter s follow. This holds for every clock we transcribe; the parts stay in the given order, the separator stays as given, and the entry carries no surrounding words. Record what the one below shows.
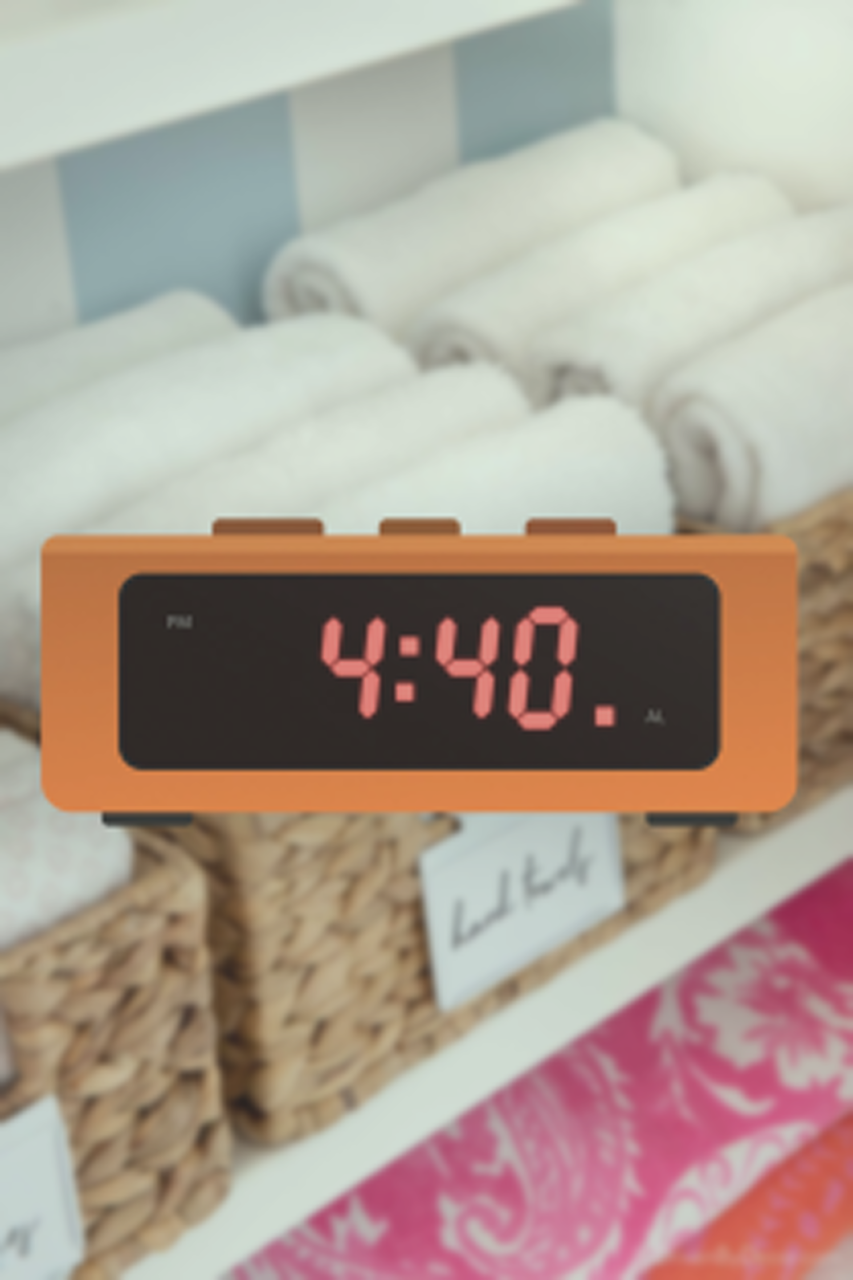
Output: 4h40
